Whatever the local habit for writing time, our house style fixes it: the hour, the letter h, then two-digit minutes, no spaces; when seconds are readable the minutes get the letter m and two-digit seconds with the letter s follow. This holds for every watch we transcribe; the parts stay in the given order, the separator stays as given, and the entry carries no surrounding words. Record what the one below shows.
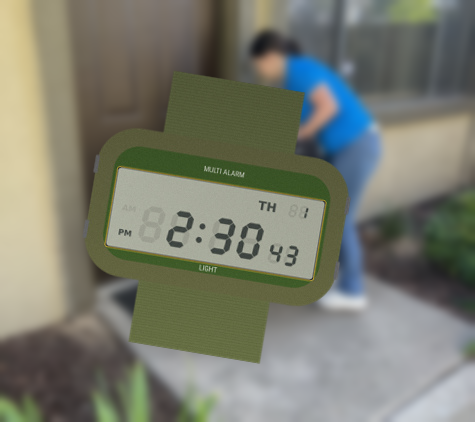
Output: 2h30m43s
